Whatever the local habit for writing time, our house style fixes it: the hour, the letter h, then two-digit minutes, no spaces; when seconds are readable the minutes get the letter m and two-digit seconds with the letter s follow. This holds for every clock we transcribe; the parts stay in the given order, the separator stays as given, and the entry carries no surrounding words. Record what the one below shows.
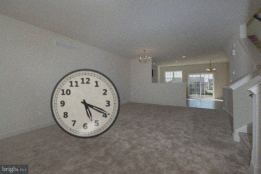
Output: 5h19
